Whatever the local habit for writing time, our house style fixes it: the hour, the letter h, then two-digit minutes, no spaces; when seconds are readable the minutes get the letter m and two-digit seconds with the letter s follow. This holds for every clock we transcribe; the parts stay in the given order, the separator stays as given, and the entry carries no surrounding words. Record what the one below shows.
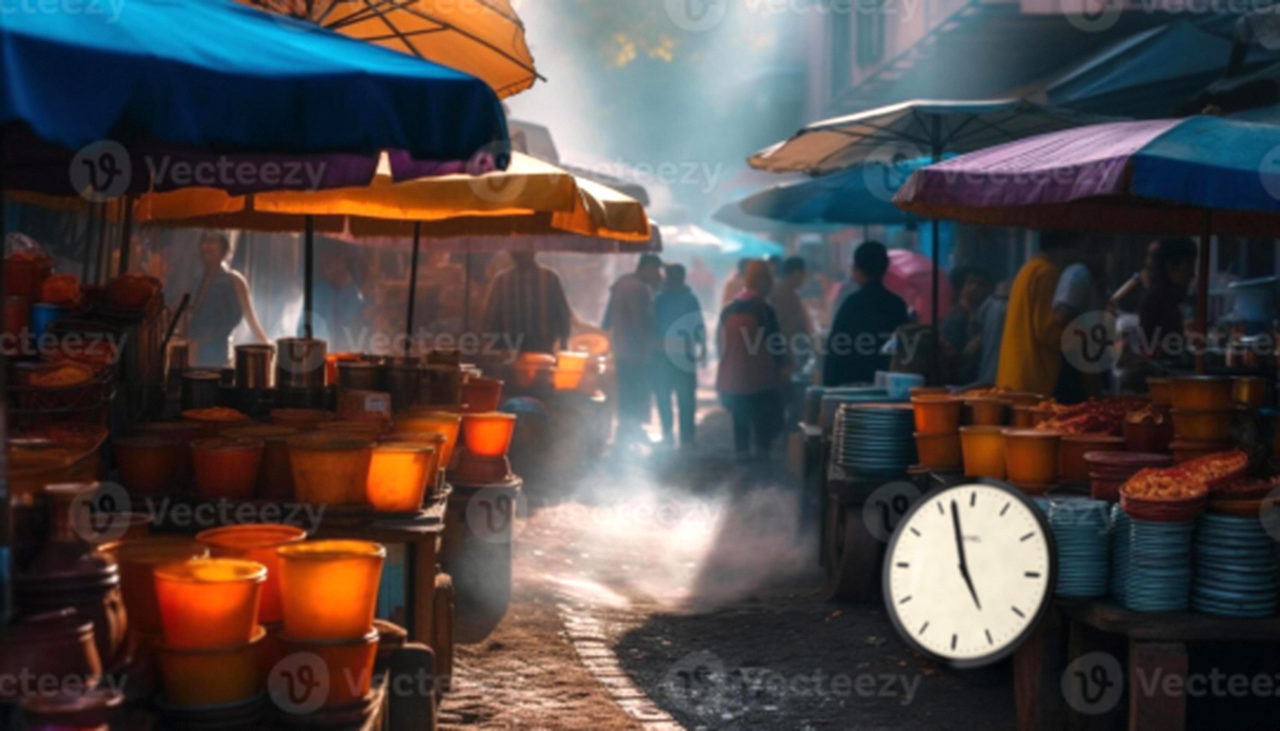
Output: 4h57
